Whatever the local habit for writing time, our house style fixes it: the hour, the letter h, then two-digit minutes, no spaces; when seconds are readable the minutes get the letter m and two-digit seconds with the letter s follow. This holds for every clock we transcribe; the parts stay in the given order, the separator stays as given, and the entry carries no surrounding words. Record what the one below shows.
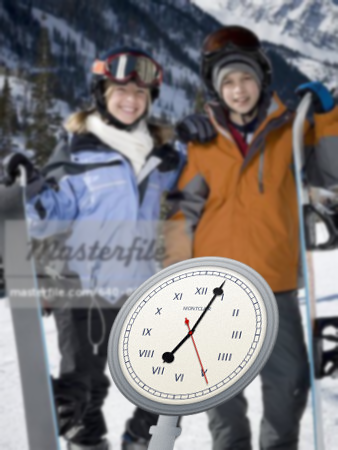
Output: 7h03m25s
